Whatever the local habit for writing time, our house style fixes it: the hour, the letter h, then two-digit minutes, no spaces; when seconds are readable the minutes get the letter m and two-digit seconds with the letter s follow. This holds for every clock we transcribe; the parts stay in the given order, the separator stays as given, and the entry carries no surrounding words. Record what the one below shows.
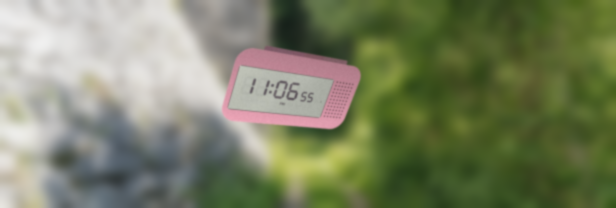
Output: 11h06
